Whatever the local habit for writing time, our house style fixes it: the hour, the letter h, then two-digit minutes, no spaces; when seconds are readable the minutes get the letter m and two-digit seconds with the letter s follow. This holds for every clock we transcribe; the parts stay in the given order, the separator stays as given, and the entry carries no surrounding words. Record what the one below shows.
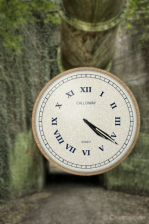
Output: 4h21
